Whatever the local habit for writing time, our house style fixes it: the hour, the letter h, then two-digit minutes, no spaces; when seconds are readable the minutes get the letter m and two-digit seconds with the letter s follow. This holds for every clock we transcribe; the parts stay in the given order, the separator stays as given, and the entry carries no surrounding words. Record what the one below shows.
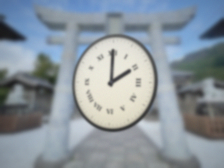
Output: 2h00
